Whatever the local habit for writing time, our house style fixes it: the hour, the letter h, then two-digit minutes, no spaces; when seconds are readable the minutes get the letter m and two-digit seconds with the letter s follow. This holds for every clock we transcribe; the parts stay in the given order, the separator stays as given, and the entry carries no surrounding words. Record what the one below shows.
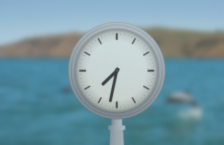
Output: 7h32
